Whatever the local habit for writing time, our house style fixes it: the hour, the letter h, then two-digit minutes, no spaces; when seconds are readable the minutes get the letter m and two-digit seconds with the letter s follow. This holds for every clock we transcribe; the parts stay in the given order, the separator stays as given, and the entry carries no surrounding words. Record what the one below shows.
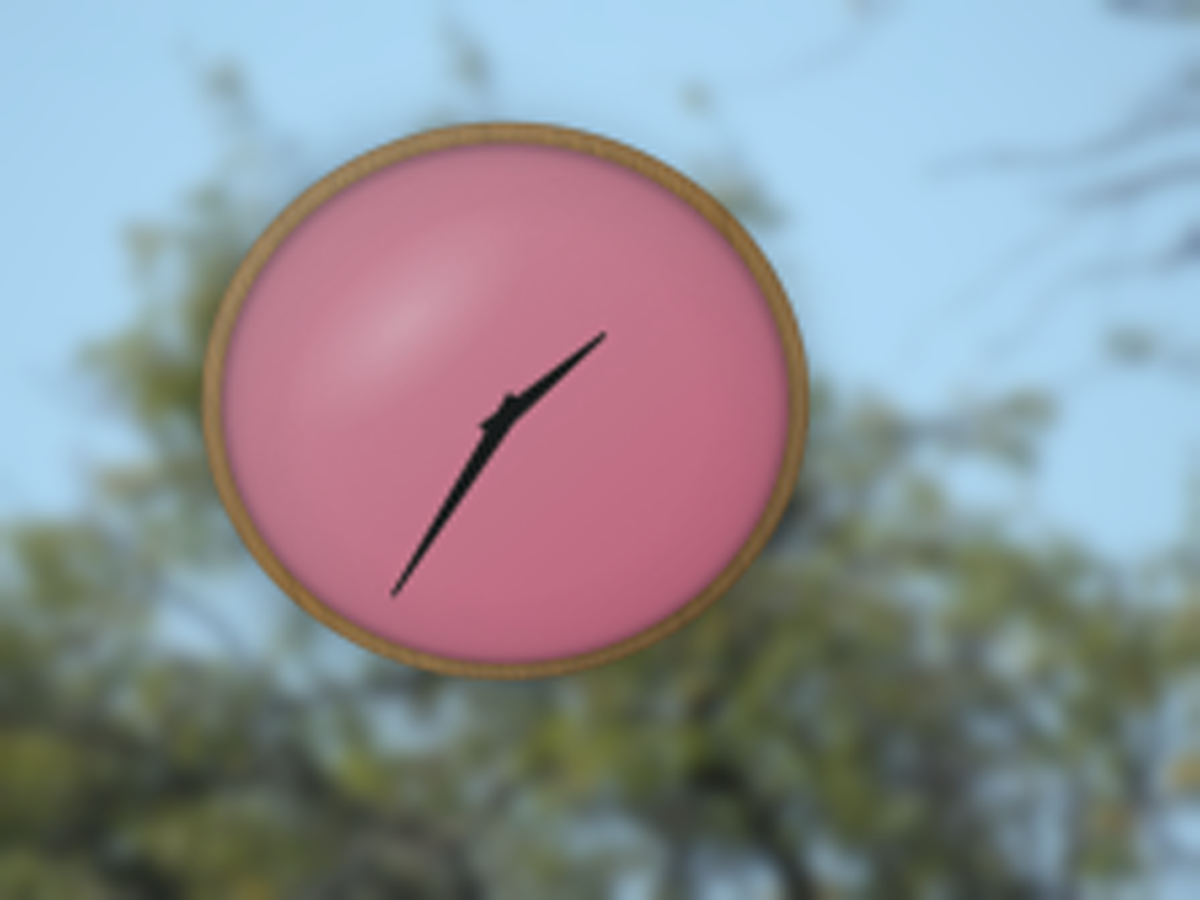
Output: 1h35
